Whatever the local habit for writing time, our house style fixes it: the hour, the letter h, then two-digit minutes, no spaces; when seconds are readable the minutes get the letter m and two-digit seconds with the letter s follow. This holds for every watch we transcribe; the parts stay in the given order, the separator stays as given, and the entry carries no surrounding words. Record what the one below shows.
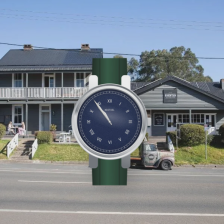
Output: 10h54
